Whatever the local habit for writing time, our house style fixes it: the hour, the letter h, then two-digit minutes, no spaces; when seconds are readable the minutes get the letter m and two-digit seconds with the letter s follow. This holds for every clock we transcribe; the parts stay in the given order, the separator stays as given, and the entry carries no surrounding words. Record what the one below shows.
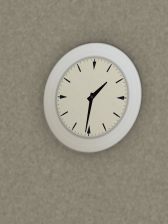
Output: 1h31
